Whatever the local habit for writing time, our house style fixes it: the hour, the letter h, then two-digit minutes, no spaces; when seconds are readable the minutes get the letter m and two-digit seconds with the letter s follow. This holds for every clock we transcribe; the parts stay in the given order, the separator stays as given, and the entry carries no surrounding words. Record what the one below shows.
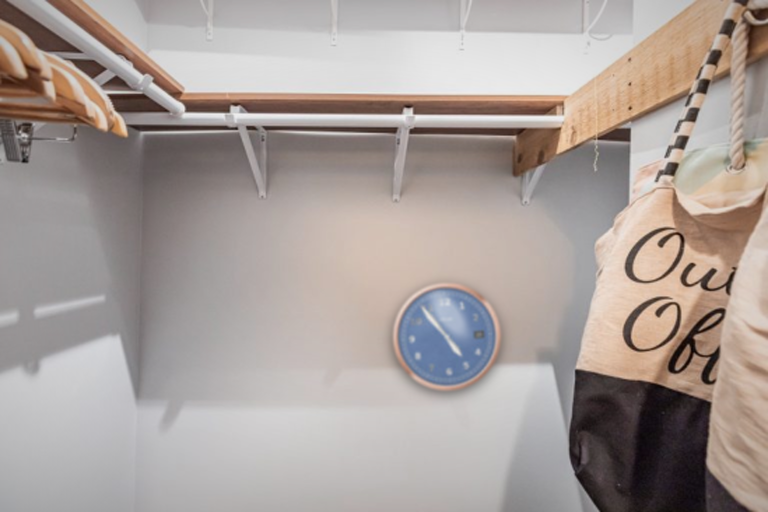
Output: 4h54
